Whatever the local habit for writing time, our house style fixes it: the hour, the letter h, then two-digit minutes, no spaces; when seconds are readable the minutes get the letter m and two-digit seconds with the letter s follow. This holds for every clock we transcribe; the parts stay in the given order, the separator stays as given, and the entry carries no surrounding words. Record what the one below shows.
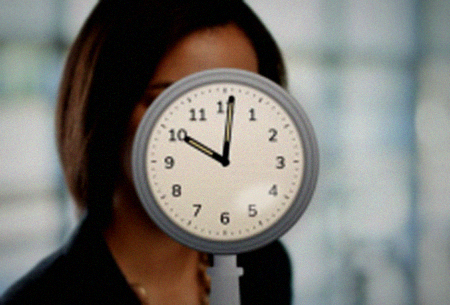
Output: 10h01
